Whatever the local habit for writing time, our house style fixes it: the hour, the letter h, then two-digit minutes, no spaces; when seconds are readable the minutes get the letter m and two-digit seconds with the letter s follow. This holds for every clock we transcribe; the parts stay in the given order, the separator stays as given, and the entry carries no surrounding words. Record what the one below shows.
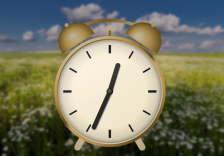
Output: 12h34
